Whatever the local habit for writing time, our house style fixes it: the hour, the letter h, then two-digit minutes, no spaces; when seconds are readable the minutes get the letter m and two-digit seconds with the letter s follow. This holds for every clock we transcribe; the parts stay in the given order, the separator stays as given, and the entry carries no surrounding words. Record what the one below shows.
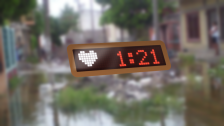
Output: 1h21
